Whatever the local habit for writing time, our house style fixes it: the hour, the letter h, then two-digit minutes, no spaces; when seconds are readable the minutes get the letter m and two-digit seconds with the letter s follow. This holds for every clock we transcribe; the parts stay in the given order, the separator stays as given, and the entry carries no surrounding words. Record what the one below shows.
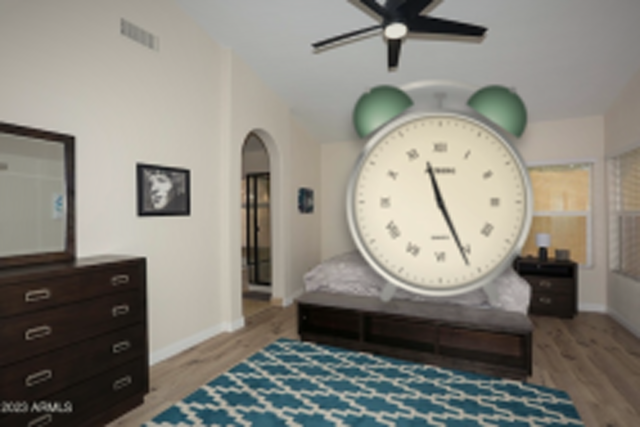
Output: 11h26
